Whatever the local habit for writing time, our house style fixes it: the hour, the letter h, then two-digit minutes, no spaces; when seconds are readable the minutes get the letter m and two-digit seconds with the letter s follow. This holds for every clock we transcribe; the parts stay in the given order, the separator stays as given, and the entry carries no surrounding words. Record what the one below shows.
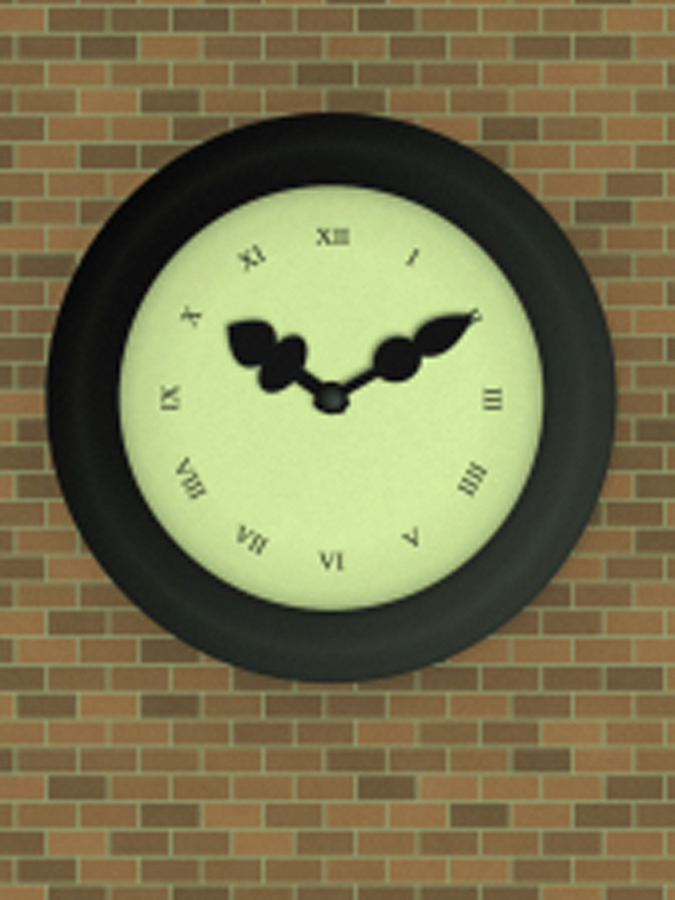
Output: 10h10
